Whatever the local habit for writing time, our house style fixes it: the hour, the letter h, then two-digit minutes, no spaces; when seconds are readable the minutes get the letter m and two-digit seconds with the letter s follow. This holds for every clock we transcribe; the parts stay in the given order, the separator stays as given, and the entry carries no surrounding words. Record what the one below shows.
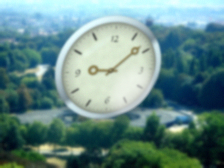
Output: 9h08
